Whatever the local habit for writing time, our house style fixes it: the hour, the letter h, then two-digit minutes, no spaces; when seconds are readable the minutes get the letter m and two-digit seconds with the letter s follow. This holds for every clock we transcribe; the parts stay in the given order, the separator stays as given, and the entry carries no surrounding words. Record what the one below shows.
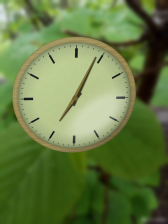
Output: 7h04
